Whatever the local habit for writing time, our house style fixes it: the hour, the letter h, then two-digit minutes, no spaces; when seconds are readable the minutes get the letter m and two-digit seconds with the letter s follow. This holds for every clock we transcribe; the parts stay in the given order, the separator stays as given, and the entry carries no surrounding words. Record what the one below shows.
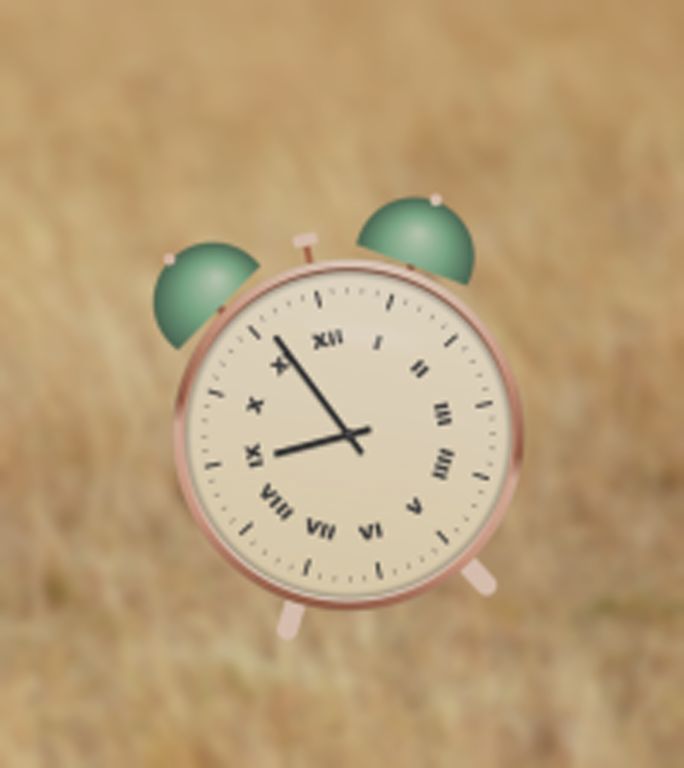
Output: 8h56
